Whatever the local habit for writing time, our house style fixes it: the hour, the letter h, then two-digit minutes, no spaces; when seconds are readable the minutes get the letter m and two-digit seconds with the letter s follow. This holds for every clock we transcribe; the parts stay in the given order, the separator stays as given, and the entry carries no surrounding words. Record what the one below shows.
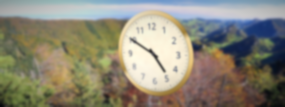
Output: 4h50
